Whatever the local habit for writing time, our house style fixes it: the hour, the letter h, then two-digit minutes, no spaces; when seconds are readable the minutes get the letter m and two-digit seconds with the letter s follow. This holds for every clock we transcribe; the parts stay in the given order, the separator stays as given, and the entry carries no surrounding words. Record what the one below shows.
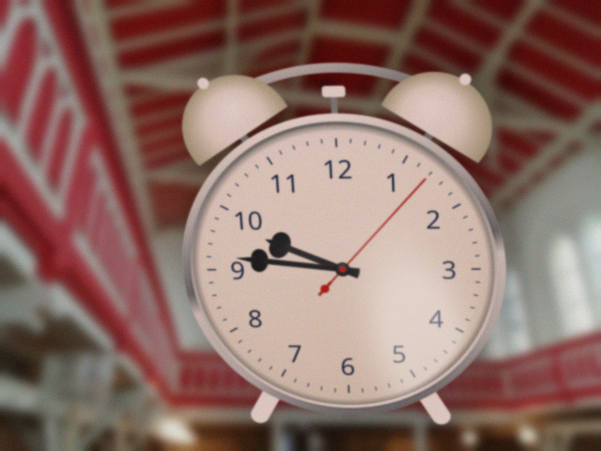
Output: 9h46m07s
